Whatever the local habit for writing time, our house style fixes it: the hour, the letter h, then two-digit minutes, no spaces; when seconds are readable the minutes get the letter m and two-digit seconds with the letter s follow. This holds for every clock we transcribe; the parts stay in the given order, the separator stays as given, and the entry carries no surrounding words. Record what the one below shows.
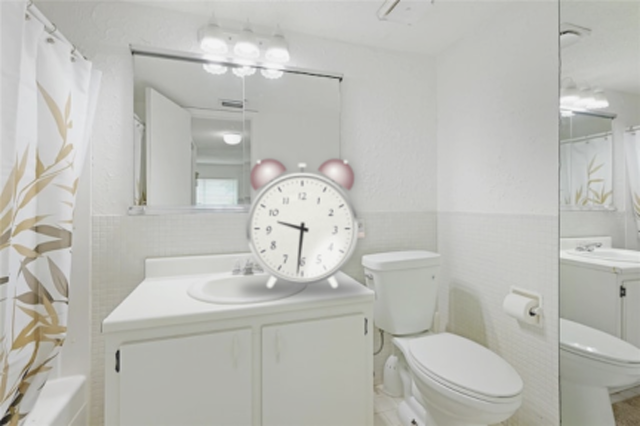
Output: 9h31
